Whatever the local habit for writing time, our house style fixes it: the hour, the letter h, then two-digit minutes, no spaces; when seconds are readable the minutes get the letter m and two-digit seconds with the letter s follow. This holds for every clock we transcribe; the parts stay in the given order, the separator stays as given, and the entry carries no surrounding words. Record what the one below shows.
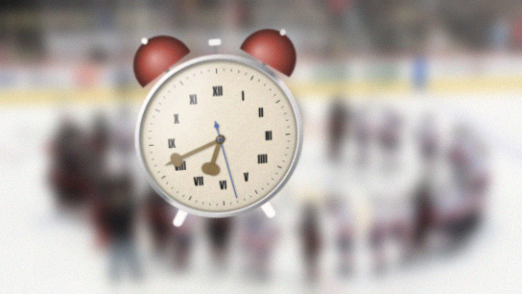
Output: 6h41m28s
